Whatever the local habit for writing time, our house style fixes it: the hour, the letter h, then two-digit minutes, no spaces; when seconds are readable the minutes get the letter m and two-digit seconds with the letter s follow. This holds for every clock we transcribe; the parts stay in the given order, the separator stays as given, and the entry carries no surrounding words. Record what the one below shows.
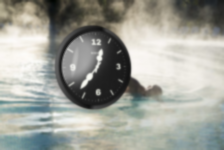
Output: 12h37
